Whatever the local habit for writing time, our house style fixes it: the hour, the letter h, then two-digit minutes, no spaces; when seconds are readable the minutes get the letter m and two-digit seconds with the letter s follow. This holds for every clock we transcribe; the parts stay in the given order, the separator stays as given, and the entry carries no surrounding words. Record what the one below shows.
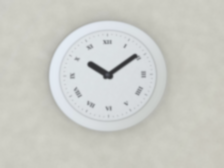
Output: 10h09
